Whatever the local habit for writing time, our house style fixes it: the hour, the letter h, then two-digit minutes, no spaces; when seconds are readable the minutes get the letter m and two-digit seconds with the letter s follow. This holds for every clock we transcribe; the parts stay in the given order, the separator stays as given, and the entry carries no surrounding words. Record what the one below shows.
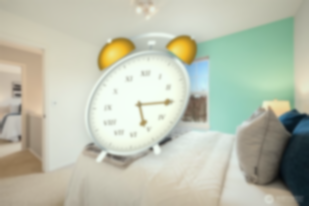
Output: 5h15
